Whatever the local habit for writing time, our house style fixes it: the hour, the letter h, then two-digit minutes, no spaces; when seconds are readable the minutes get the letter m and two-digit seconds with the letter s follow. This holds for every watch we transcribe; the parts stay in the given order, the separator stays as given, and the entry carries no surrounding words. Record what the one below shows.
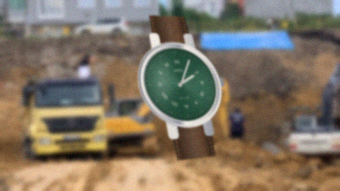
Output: 2h05
